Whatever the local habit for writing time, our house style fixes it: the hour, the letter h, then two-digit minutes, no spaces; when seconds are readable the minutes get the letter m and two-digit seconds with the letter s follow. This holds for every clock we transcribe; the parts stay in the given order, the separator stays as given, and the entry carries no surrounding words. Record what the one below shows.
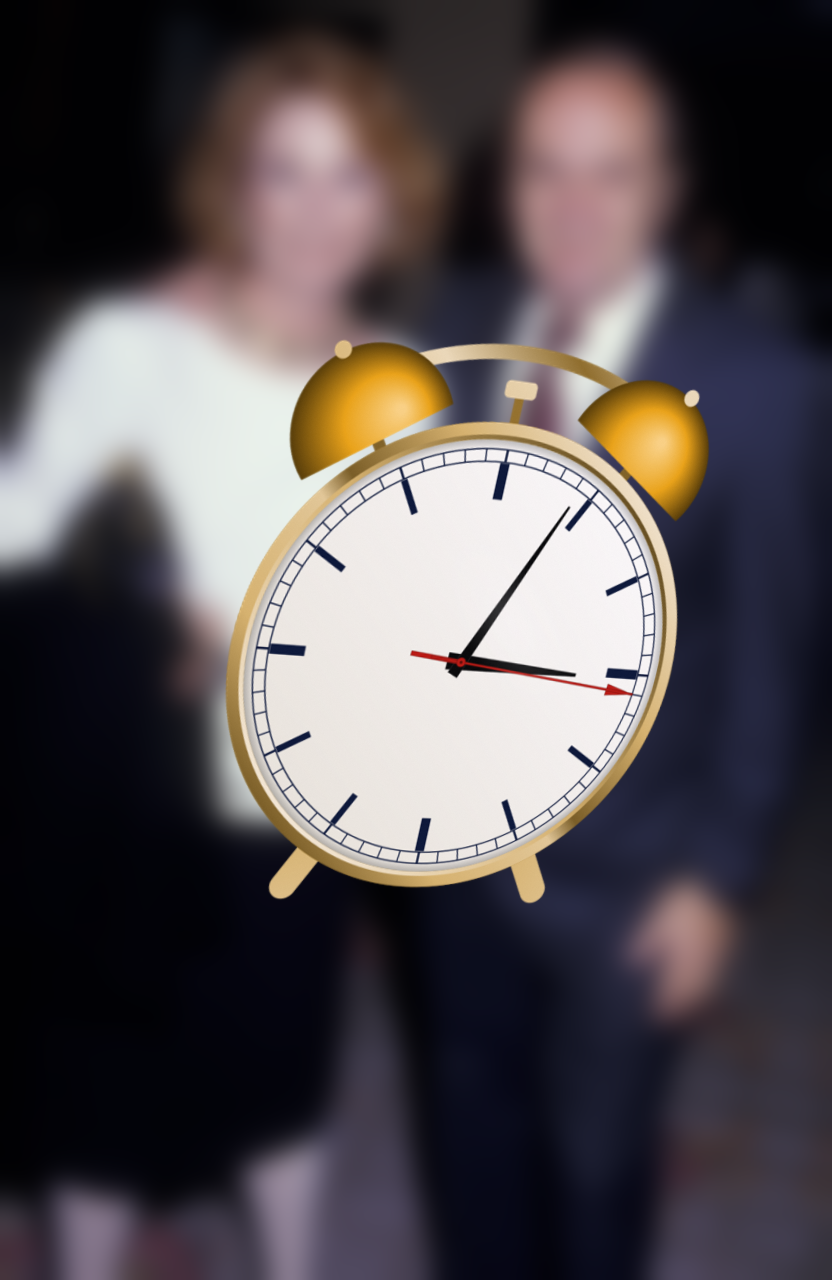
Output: 3h04m16s
